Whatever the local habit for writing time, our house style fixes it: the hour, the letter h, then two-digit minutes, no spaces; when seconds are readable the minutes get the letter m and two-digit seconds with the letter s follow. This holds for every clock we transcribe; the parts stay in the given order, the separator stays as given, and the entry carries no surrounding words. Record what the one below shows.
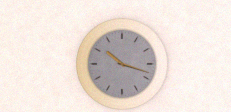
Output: 10h18
